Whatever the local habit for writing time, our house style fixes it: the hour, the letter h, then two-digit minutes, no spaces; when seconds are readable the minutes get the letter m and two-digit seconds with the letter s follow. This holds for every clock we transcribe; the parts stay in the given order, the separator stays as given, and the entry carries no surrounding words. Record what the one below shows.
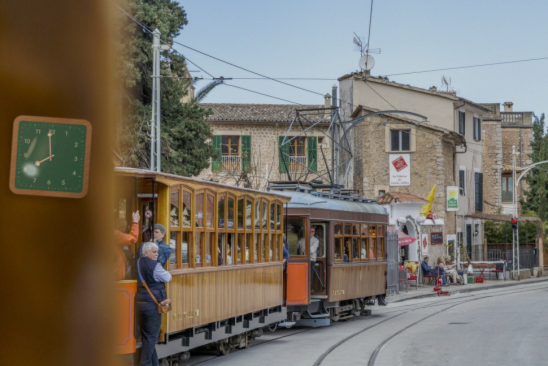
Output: 7h59
